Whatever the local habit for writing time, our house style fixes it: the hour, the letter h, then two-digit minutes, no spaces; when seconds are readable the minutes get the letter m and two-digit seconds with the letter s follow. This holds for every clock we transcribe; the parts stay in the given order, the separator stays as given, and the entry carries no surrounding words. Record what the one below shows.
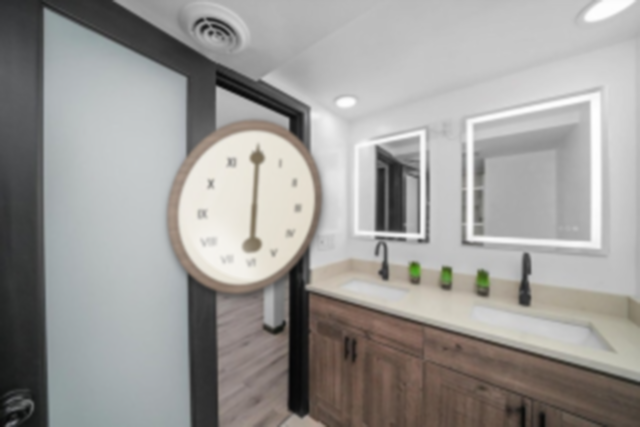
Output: 6h00
